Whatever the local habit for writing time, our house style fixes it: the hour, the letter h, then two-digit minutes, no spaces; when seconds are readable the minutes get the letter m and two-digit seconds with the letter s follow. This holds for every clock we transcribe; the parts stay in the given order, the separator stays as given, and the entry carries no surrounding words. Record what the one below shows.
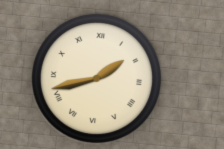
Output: 1h42
